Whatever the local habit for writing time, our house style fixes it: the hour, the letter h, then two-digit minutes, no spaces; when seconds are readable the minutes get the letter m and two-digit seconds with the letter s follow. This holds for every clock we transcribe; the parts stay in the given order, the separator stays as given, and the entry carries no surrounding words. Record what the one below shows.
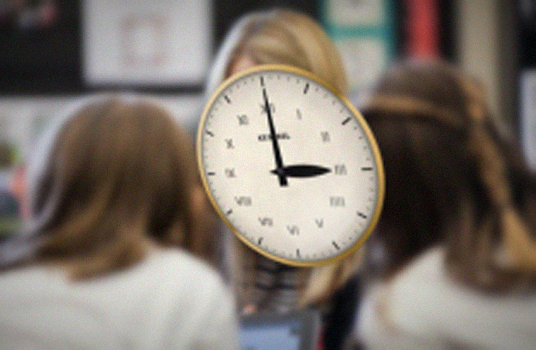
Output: 3h00
